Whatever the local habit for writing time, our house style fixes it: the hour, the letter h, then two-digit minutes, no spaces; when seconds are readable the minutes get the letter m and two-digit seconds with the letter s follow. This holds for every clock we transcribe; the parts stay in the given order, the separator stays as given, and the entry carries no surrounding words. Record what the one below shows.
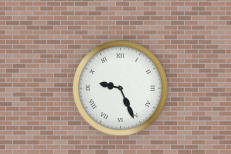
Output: 9h26
